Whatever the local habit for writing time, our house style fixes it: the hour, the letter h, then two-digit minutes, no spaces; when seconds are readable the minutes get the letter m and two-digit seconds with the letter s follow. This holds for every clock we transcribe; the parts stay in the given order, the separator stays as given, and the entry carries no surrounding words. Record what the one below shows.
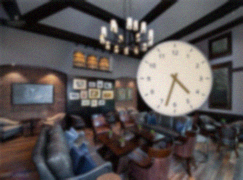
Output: 4h33
